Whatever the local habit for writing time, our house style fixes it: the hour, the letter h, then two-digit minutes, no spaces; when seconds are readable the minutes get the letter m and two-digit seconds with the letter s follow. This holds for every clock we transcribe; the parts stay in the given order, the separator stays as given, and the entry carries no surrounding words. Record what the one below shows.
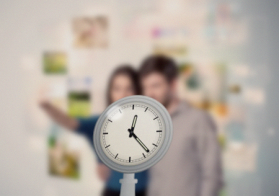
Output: 12h23
